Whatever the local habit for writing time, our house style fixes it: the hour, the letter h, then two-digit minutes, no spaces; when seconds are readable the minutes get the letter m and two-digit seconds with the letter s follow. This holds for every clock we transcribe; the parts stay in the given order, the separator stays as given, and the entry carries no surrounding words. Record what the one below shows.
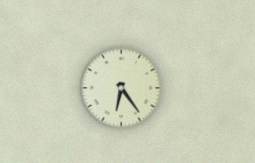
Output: 6h24
